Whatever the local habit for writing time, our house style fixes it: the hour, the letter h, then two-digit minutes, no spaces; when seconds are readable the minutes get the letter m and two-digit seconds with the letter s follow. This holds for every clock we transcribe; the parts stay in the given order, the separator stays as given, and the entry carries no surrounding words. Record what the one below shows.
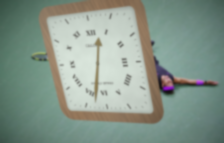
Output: 12h33
